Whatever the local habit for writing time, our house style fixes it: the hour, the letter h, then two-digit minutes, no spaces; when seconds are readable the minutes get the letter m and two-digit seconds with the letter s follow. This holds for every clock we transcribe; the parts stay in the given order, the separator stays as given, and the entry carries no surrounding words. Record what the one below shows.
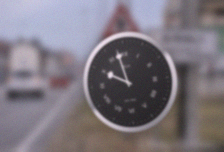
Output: 9h58
